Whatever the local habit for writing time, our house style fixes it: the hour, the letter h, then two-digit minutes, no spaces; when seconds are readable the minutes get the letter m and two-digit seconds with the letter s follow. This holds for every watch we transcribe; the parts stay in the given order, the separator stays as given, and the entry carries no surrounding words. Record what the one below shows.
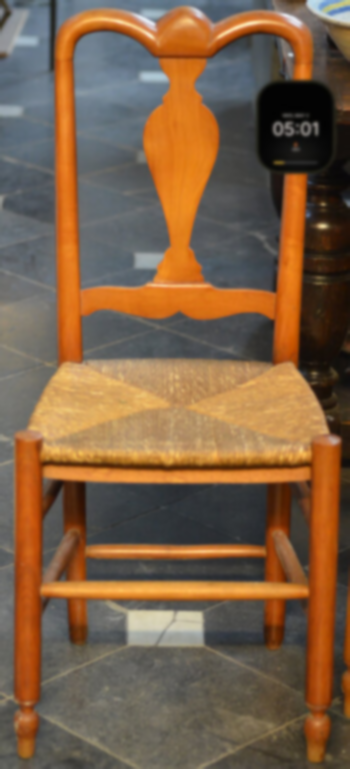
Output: 5h01
